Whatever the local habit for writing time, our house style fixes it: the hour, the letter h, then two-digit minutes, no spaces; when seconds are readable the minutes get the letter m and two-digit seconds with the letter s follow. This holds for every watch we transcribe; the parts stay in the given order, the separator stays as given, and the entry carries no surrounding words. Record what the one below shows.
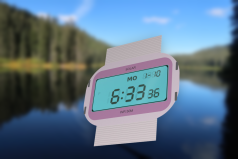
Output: 6h33m36s
